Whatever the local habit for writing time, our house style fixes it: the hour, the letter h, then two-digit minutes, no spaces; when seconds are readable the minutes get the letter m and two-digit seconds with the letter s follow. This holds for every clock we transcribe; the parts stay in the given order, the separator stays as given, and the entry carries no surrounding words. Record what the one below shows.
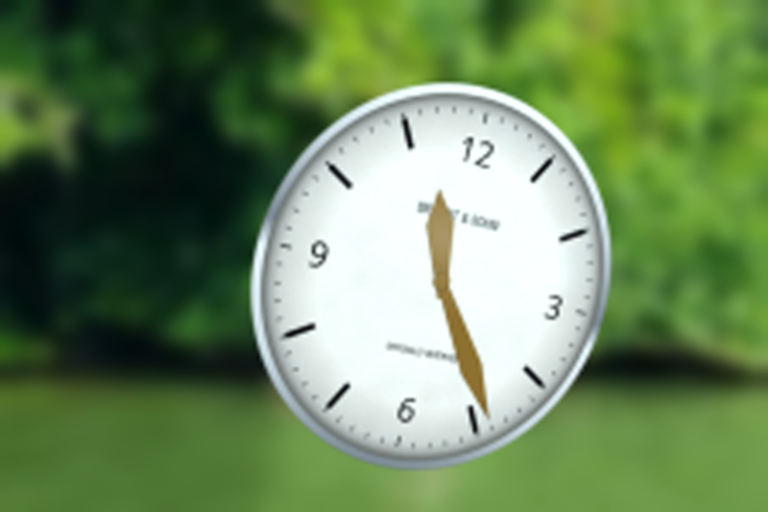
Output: 11h24
